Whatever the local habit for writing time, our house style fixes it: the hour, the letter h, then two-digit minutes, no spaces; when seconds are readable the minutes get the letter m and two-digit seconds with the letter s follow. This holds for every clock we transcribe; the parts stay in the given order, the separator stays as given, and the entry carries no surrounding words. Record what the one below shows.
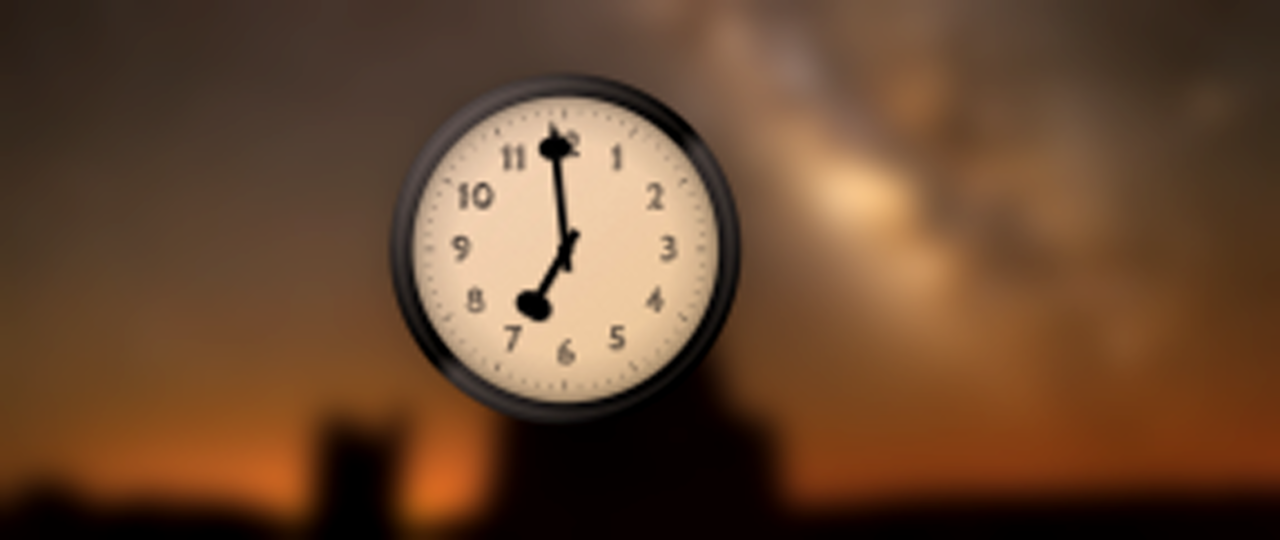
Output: 6h59
